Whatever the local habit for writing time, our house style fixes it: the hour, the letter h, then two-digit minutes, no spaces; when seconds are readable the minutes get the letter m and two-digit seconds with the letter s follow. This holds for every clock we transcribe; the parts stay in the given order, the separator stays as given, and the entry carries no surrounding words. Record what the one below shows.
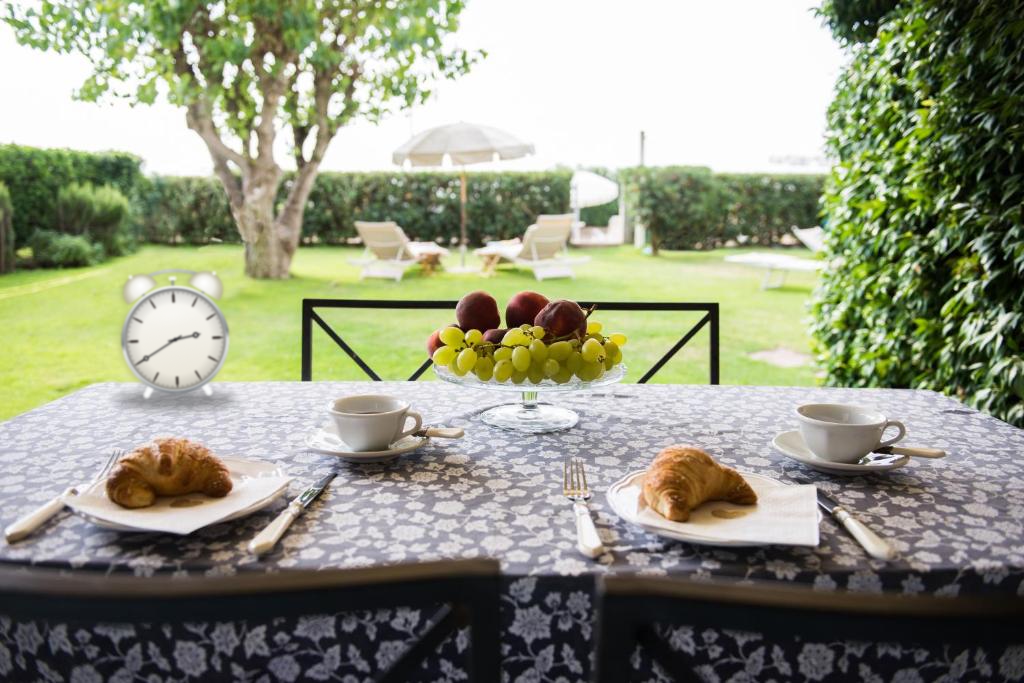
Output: 2h40
